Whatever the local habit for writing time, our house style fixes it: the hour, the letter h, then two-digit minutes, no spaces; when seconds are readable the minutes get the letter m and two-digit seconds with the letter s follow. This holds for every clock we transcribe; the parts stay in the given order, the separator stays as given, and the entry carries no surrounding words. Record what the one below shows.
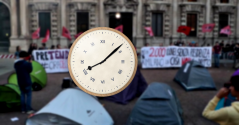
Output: 8h08
